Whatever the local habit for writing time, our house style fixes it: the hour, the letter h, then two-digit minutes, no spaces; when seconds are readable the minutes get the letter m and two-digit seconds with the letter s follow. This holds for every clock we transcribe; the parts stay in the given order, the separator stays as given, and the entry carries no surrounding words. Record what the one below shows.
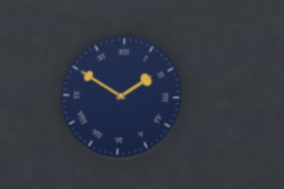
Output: 1h50
